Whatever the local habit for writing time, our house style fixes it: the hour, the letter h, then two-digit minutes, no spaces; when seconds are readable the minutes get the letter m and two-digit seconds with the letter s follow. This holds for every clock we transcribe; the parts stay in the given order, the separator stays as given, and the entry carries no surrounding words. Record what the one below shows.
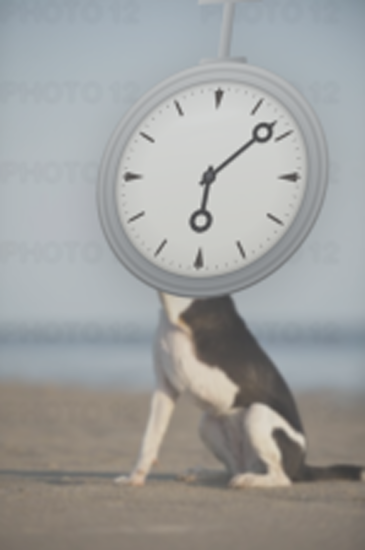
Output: 6h08
